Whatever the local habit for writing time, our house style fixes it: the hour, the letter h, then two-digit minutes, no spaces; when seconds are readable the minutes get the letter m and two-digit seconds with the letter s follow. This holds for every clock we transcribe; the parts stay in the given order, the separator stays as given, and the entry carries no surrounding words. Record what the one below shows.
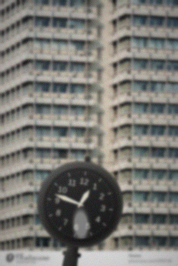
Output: 12h47
